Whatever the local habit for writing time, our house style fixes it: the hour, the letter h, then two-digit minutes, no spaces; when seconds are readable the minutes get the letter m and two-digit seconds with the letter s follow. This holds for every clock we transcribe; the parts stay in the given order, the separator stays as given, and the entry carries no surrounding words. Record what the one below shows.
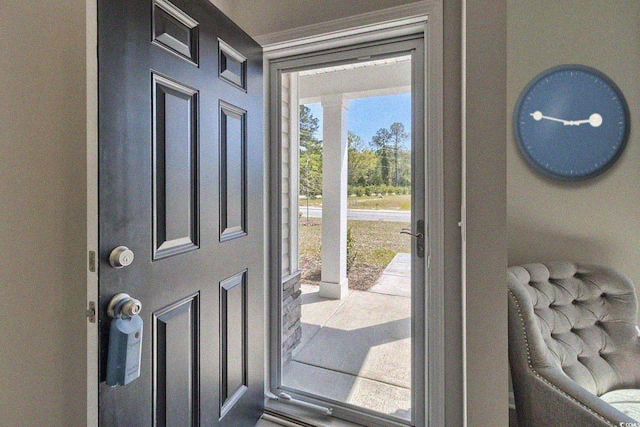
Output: 2h47
